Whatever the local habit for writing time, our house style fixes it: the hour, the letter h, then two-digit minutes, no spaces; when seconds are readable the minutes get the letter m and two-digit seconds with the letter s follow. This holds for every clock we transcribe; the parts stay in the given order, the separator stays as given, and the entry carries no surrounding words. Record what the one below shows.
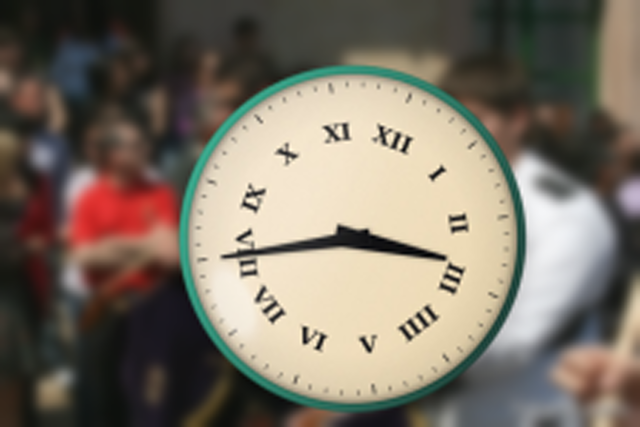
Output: 2h40
